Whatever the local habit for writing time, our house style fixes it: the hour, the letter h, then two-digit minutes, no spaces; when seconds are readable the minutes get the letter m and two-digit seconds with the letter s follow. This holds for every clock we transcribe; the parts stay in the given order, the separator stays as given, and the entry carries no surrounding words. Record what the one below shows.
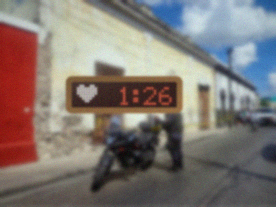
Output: 1h26
